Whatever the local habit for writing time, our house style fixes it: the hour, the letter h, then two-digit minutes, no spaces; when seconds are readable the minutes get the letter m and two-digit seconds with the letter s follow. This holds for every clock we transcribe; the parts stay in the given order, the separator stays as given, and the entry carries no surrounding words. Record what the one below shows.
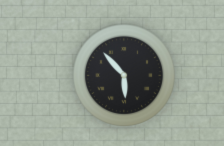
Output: 5h53
